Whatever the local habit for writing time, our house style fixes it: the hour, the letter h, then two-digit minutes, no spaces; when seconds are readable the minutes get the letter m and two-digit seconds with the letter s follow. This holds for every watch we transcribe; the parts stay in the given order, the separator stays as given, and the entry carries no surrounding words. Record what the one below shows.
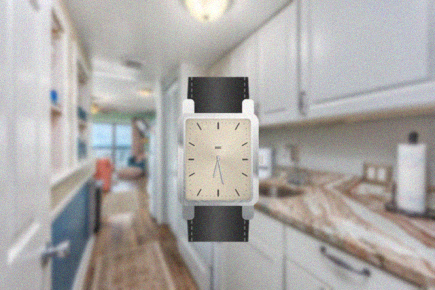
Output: 6h28
